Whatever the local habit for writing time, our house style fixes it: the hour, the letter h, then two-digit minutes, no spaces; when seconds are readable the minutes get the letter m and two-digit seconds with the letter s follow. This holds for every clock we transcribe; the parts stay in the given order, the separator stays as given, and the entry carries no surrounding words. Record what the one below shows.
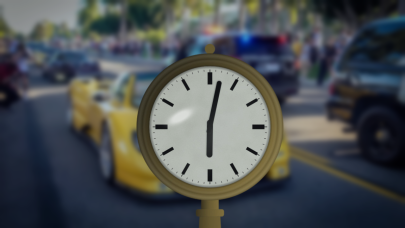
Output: 6h02
